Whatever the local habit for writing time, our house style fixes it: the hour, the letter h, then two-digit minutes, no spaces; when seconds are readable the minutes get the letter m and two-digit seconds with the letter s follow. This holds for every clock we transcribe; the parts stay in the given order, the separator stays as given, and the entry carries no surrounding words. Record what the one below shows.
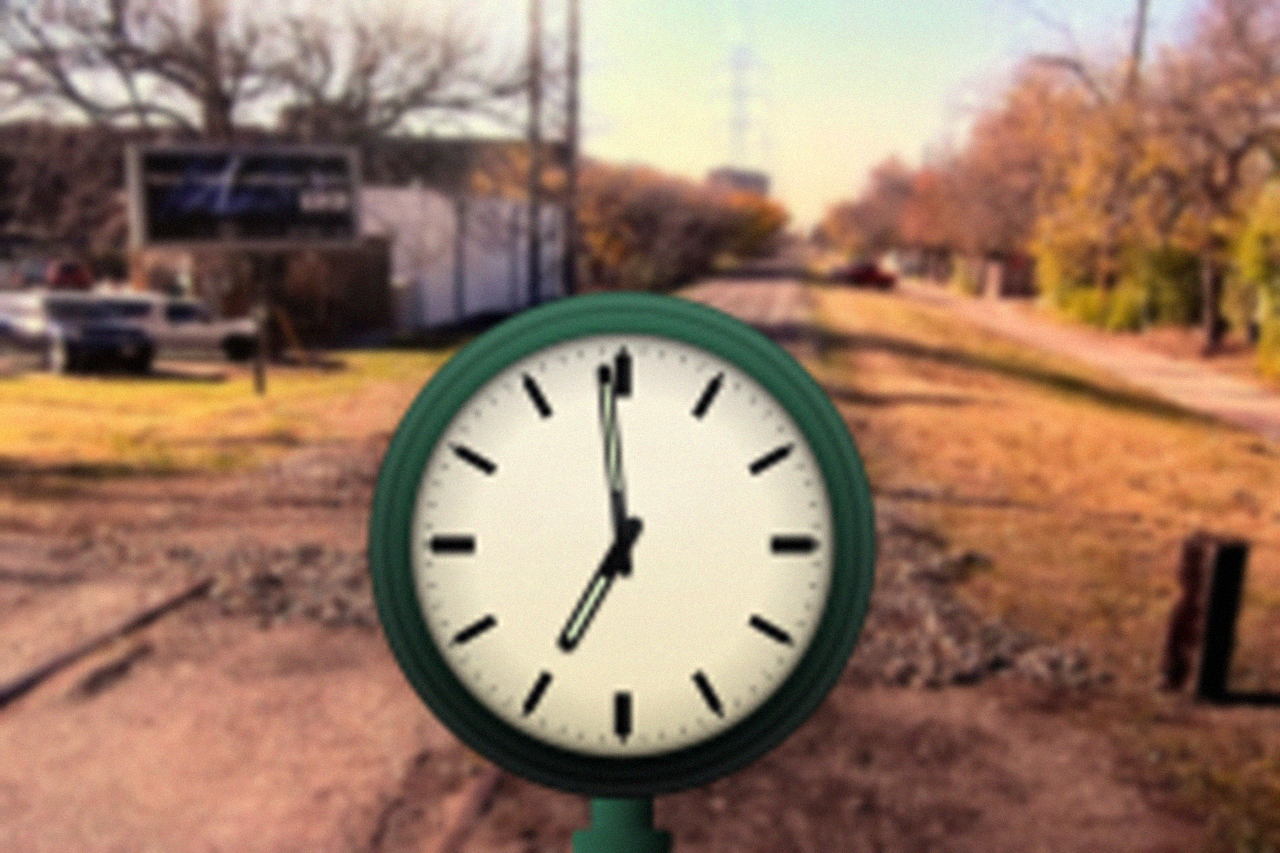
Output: 6h59
